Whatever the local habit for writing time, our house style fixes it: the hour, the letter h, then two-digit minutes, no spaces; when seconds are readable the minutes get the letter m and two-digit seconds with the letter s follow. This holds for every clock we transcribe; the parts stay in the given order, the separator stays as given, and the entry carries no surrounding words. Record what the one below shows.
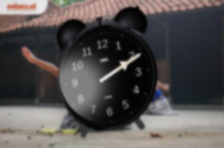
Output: 2h11
